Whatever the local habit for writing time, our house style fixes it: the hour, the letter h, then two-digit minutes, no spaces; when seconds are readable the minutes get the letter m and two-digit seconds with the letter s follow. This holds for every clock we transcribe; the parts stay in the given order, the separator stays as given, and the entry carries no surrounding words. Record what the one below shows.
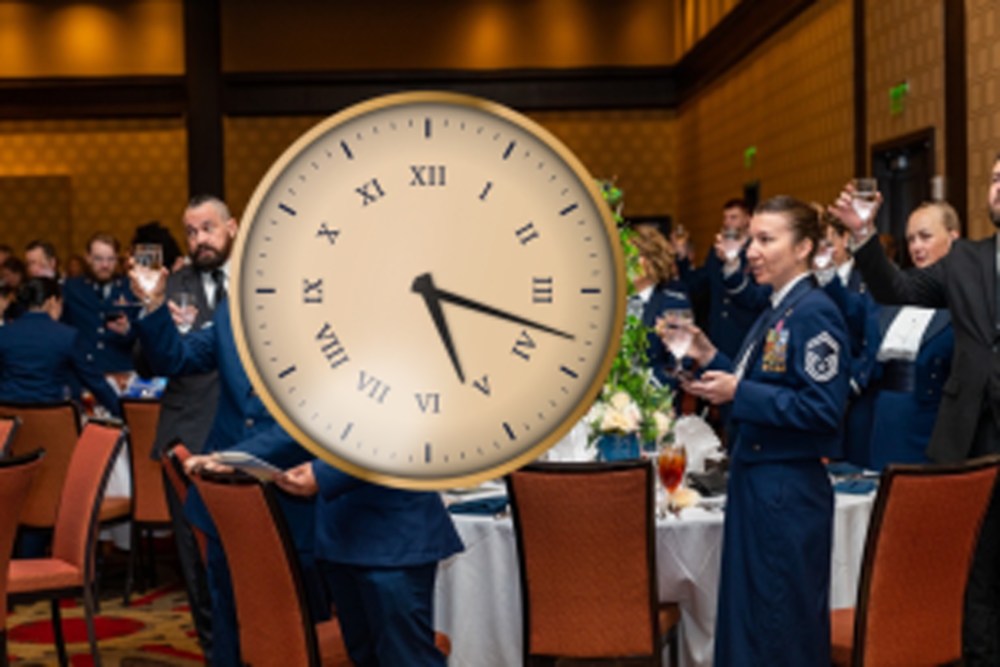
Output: 5h18
